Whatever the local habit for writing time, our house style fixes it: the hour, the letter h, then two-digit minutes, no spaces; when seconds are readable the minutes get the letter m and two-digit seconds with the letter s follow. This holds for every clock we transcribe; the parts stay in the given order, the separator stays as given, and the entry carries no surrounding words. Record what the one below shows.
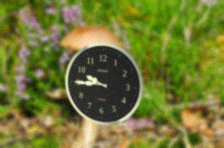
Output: 9h45
